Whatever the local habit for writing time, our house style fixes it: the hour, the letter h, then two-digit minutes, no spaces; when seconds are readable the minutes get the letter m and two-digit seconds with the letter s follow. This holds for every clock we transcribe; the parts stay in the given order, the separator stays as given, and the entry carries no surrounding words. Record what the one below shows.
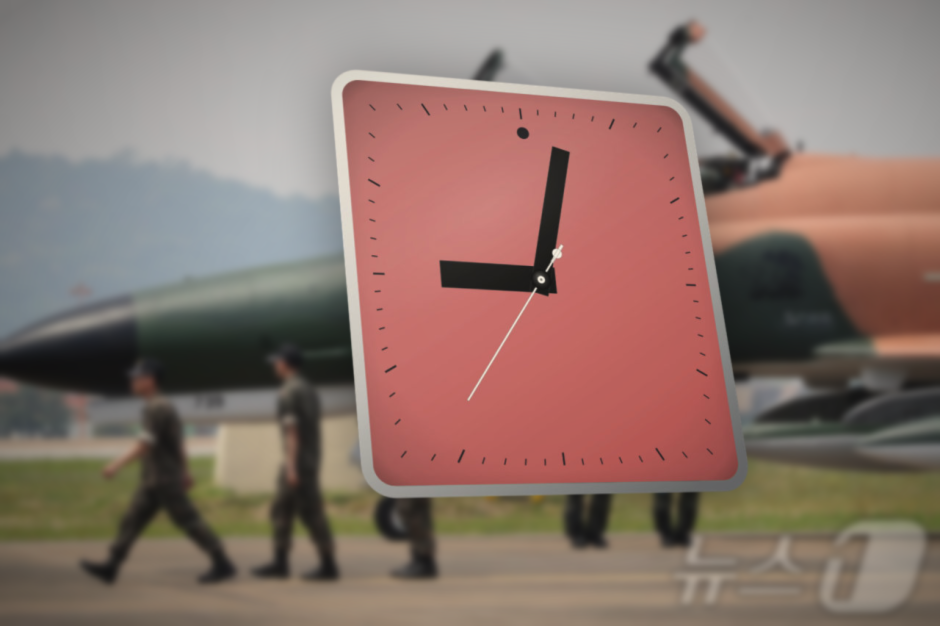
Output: 9h02m36s
